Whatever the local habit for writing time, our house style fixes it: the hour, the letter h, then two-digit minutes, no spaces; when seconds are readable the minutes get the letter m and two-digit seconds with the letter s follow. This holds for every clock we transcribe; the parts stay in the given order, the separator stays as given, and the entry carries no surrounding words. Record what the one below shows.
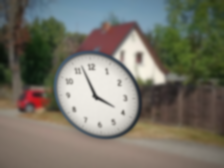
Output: 3h57
